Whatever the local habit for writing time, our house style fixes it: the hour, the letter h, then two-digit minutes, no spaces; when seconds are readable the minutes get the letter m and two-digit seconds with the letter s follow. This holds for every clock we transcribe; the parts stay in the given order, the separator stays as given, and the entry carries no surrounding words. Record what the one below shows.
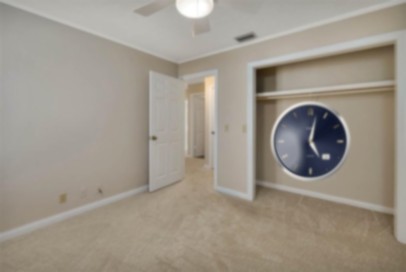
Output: 5h02
